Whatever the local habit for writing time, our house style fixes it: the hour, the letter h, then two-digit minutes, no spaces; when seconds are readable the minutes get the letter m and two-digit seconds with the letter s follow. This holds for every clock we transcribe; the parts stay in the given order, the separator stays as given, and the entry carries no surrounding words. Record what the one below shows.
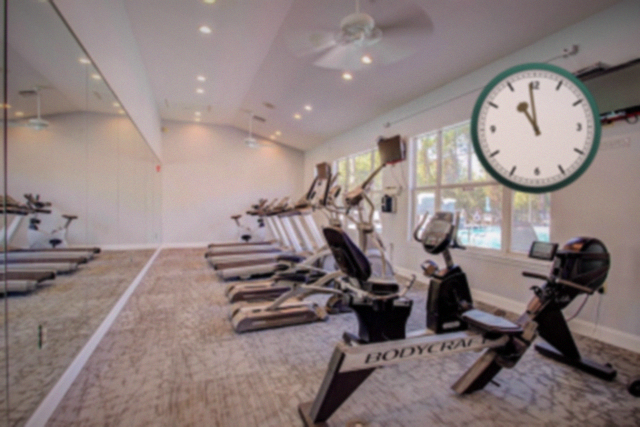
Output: 10h59
